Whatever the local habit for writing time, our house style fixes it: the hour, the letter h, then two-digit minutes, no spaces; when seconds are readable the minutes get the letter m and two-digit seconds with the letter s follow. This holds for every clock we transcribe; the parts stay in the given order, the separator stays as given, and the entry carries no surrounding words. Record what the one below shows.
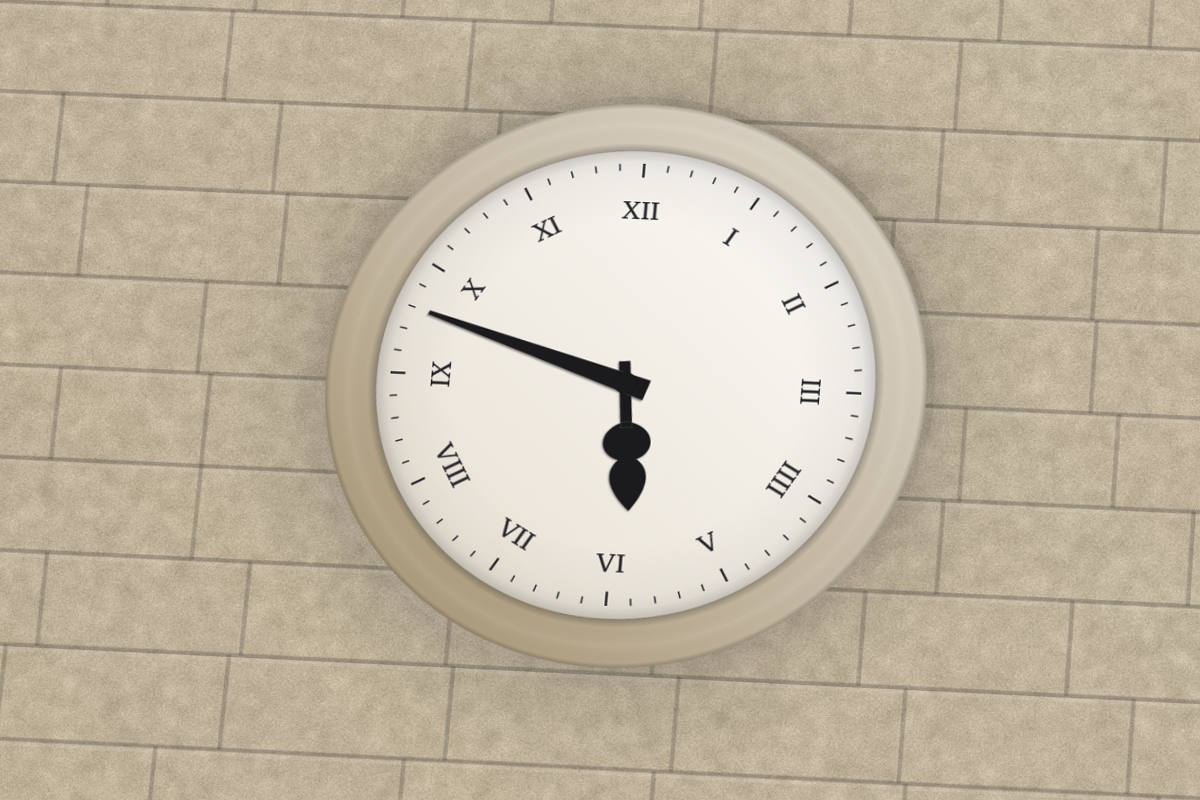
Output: 5h48
